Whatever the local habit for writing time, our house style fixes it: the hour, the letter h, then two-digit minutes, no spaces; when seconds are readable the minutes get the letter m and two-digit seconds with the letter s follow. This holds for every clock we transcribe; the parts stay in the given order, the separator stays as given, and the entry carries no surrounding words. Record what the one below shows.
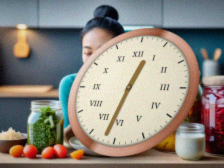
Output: 12h32
